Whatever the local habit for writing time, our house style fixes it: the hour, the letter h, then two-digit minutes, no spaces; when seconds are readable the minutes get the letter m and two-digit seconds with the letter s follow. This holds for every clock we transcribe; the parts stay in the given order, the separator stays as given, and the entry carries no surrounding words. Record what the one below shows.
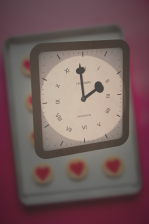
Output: 1h59
